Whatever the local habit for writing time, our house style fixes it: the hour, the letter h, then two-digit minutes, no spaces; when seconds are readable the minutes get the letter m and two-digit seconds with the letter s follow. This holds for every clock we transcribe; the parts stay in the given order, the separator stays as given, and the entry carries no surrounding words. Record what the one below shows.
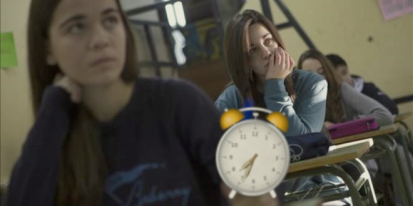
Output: 7h34
